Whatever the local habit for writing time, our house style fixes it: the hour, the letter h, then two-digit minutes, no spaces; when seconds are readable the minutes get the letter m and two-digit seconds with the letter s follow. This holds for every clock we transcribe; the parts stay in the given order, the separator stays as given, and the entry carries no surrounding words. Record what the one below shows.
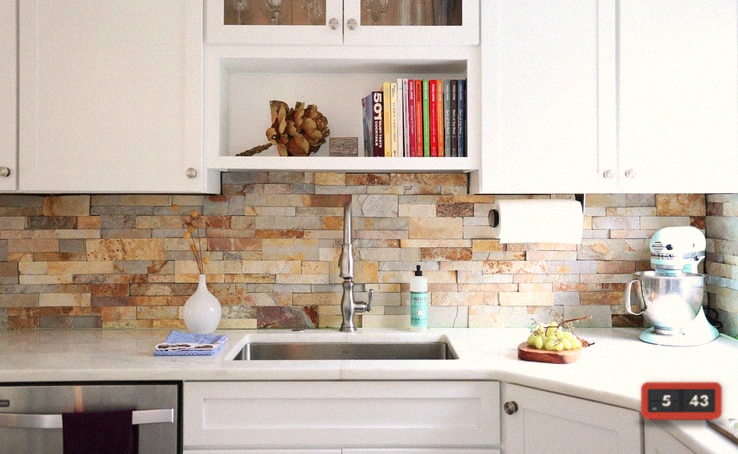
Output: 5h43
